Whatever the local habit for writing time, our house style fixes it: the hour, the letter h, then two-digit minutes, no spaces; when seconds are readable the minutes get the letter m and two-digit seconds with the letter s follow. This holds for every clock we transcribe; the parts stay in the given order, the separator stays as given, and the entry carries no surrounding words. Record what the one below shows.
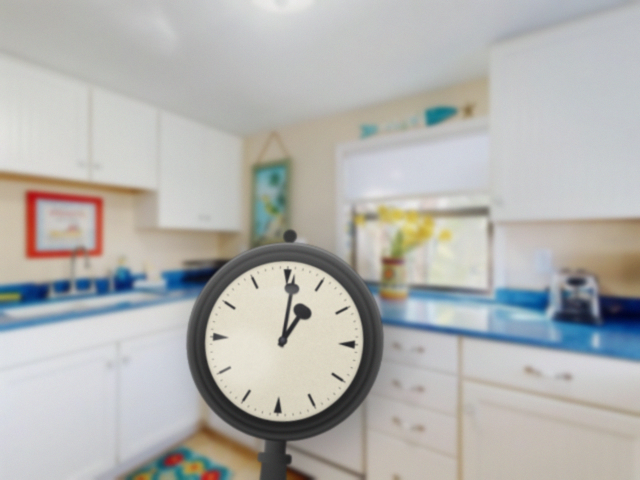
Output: 1h01
